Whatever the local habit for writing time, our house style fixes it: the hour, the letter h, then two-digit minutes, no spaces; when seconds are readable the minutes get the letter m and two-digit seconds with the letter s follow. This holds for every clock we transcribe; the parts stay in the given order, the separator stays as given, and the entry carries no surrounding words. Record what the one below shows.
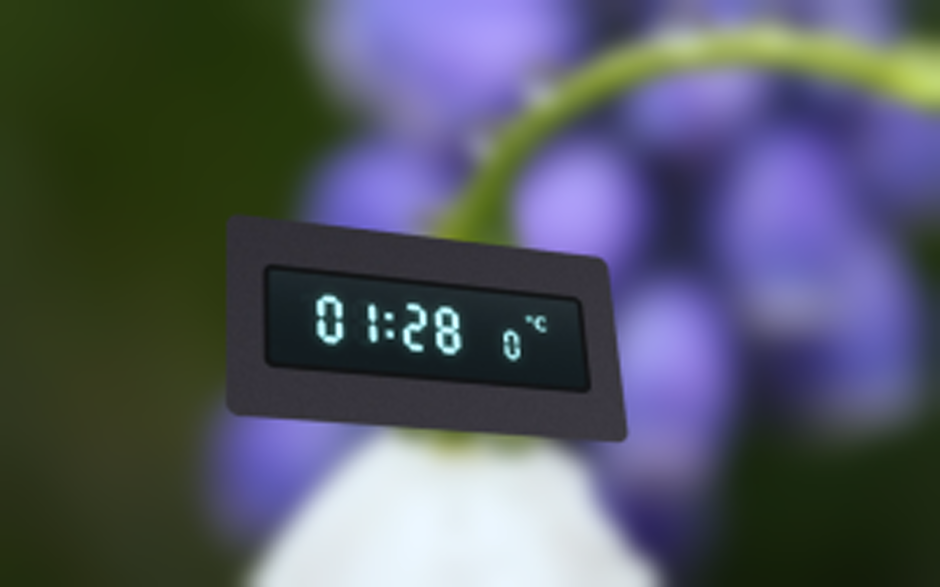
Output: 1h28
